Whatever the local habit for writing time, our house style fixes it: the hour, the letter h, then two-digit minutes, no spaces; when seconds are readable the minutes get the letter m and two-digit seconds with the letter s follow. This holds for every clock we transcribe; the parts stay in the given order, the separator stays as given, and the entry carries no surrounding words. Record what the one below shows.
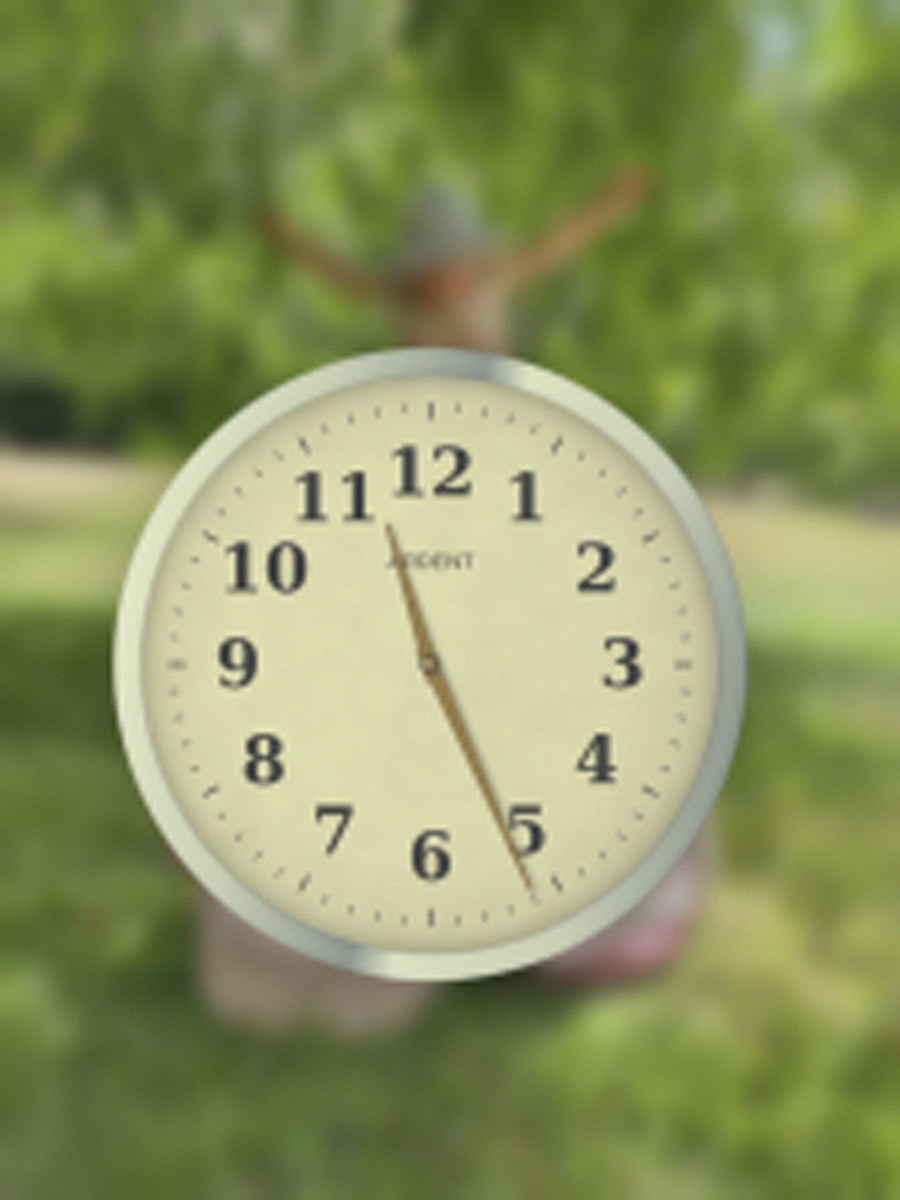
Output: 11h26
